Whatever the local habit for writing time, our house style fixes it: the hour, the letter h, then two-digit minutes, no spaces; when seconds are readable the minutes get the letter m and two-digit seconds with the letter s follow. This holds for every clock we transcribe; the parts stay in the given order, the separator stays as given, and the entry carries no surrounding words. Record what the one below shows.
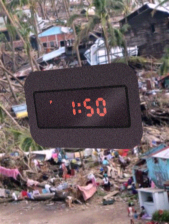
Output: 1h50
